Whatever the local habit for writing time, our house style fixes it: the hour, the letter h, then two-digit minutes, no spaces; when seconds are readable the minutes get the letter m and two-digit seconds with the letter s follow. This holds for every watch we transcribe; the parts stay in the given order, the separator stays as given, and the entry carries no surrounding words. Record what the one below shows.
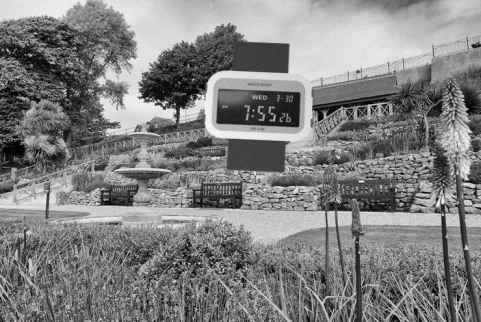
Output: 7h55m26s
